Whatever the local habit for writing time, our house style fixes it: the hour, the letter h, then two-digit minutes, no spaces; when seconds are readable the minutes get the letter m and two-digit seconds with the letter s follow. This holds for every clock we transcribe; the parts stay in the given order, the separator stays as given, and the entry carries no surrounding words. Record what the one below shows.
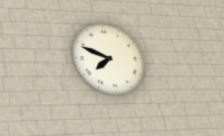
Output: 7h49
